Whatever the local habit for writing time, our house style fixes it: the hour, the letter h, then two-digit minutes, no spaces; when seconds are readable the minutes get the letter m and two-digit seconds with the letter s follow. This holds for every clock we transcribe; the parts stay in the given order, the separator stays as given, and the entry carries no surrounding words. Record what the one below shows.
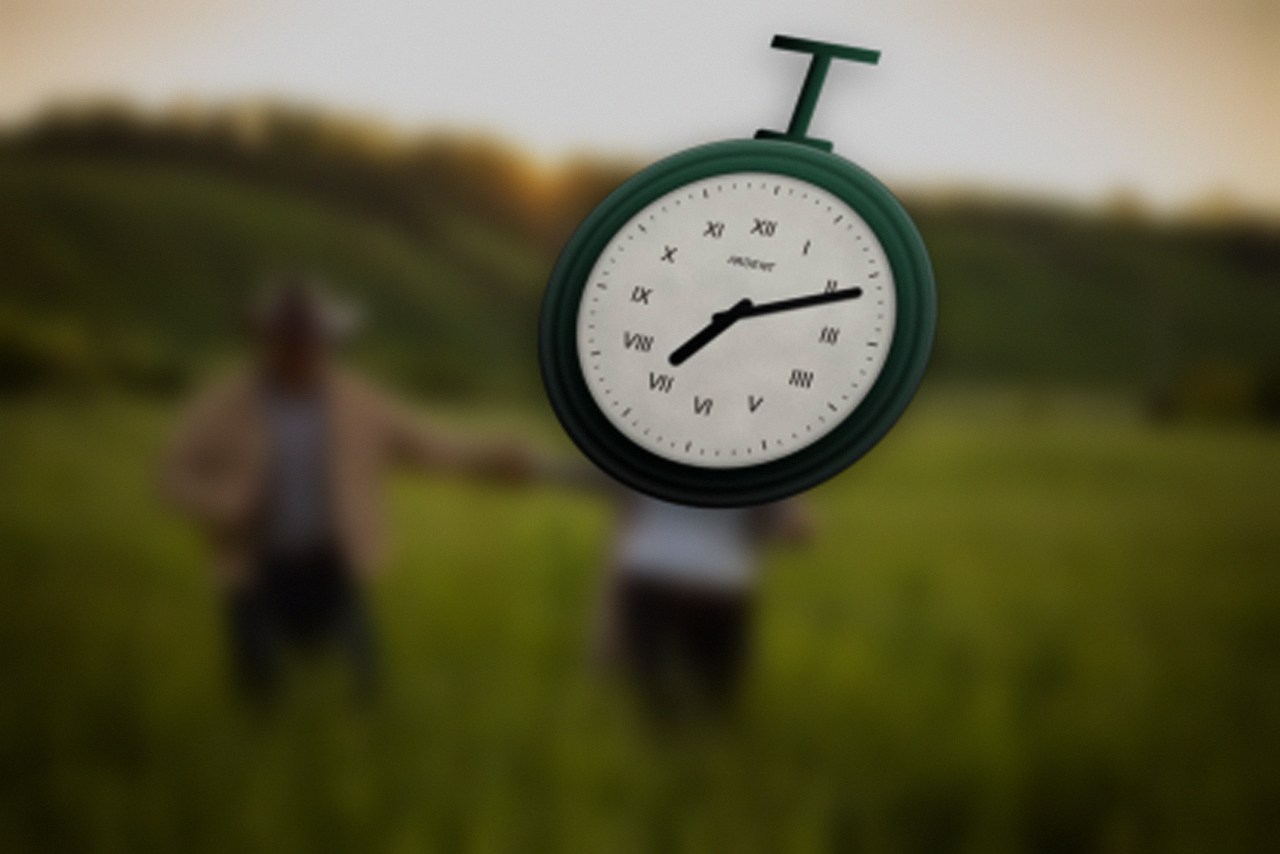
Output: 7h11
